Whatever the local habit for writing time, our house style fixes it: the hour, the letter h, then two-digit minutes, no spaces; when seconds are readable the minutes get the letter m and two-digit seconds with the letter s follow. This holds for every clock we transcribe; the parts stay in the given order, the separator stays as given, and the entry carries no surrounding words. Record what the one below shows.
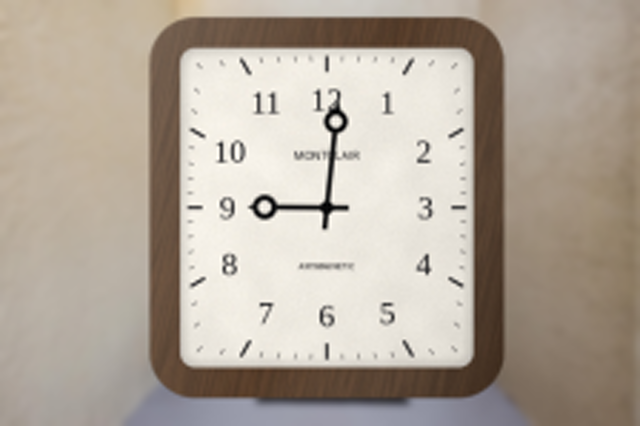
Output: 9h01
